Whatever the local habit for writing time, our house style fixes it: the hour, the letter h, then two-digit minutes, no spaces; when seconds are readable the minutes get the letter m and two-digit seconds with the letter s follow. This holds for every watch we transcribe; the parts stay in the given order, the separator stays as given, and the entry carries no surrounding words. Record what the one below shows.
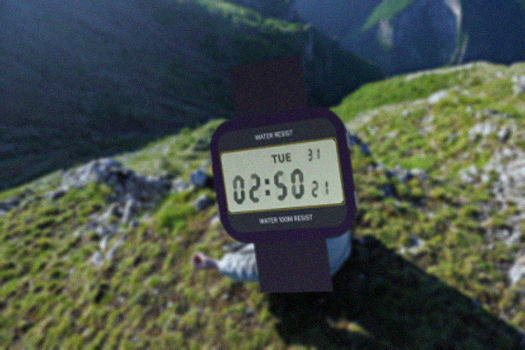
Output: 2h50m21s
